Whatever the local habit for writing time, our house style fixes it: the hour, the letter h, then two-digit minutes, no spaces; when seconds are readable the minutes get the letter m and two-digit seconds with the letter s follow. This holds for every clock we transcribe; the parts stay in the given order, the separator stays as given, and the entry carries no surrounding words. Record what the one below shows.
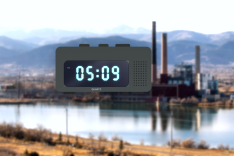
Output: 5h09
